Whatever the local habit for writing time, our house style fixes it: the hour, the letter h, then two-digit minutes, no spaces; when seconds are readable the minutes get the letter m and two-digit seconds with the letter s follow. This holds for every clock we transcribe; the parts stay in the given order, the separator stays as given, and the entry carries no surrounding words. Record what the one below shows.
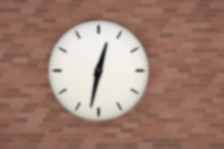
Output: 12h32
